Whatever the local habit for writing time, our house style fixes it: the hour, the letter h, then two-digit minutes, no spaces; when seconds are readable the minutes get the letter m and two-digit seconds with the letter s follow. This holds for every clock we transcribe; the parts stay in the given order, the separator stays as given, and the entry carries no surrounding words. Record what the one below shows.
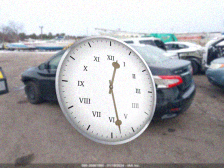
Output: 12h28
